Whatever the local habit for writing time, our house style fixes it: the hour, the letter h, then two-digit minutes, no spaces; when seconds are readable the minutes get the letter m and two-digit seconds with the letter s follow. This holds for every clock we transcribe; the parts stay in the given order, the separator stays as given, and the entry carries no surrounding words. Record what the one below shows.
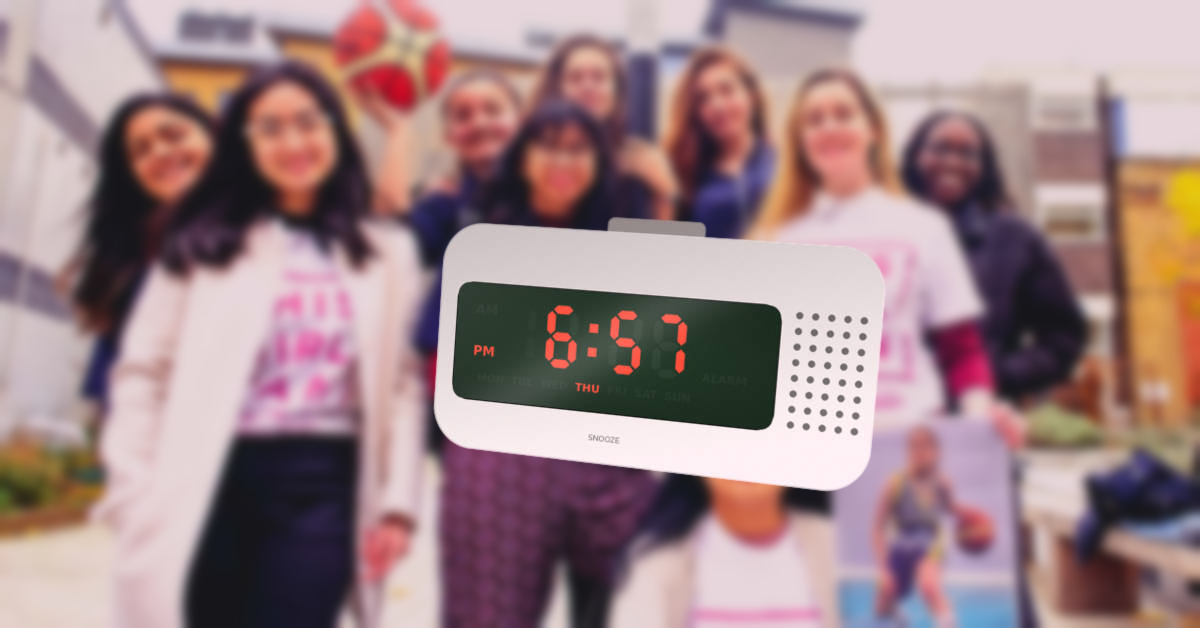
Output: 6h57
